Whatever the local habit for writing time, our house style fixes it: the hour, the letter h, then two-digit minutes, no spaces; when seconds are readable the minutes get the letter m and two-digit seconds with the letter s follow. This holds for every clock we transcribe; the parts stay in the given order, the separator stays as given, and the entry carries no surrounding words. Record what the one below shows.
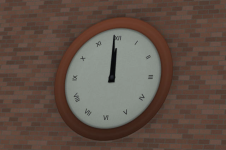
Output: 11h59
